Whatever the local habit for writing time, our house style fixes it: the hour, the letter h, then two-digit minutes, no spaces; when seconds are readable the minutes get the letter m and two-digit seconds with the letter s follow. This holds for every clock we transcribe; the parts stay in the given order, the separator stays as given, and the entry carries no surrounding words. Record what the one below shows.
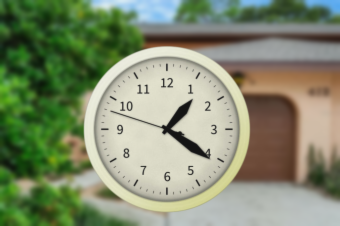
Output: 1h20m48s
